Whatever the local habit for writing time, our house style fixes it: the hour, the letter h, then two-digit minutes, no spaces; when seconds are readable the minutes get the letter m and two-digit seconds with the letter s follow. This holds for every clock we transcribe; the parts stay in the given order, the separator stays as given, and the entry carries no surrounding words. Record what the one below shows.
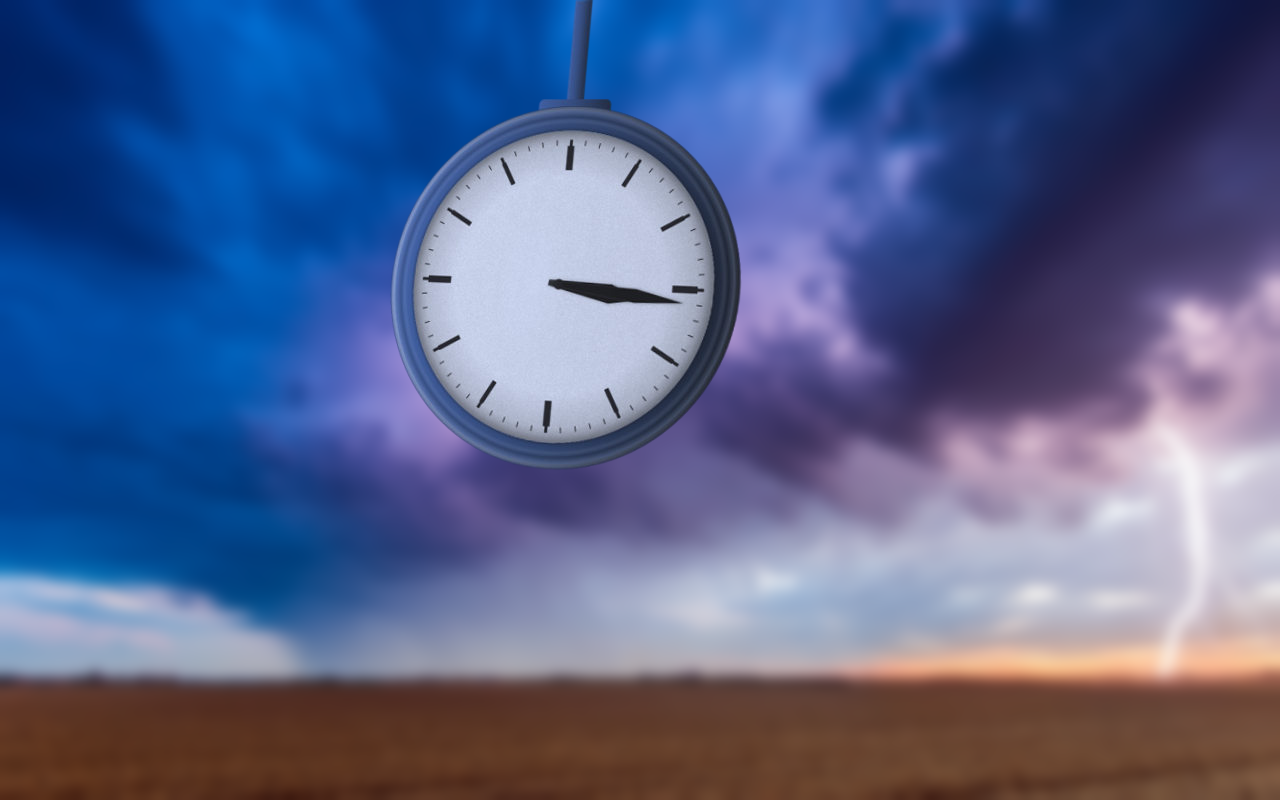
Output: 3h16
